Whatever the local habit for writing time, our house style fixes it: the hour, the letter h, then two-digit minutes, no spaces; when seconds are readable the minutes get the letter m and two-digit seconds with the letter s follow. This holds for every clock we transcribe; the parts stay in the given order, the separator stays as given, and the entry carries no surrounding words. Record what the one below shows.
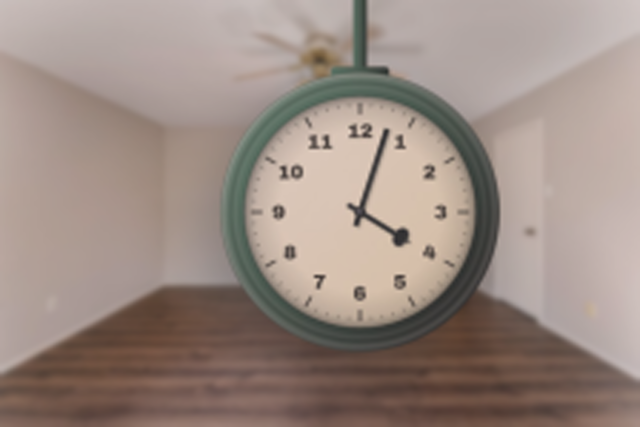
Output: 4h03
